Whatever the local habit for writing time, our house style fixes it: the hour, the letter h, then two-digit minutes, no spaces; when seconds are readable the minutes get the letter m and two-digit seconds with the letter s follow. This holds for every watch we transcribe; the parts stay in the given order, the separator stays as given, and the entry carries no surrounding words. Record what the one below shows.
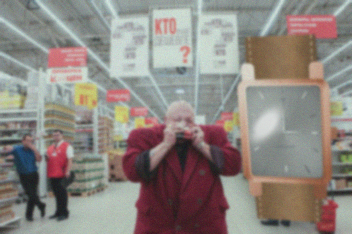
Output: 3h00
